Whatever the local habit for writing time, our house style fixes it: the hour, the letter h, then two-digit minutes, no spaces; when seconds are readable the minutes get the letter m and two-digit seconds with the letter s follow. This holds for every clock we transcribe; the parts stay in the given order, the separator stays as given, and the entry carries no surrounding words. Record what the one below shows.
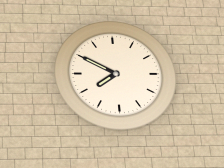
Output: 7h50
